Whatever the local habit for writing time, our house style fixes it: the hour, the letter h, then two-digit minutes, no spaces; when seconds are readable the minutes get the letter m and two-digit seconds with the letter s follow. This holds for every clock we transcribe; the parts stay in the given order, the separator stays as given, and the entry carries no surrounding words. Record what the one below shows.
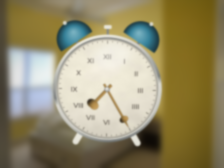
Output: 7h25
